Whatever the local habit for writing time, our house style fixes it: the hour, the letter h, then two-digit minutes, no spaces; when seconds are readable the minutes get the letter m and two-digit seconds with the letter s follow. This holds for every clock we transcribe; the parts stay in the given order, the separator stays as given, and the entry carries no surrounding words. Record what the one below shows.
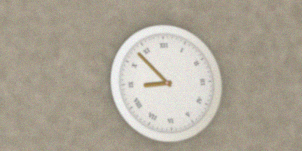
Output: 8h53
